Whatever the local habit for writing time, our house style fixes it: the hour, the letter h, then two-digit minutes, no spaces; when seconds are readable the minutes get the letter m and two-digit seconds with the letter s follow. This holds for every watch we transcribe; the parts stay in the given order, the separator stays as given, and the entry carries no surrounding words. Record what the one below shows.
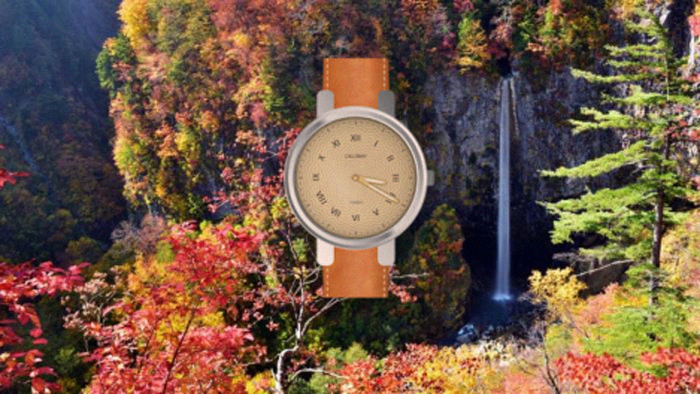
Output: 3h20
